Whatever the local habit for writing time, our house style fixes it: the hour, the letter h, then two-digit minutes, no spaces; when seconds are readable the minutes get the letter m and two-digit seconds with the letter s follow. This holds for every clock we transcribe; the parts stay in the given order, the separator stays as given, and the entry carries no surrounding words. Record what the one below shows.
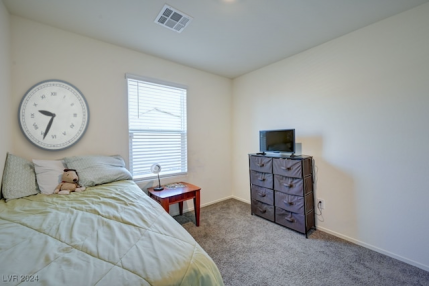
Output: 9h34
